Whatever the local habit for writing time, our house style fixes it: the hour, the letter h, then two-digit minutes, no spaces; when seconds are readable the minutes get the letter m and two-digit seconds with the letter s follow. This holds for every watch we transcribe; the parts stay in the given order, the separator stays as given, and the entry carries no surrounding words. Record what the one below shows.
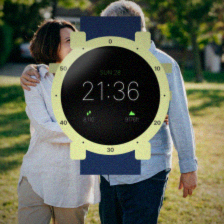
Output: 21h36
